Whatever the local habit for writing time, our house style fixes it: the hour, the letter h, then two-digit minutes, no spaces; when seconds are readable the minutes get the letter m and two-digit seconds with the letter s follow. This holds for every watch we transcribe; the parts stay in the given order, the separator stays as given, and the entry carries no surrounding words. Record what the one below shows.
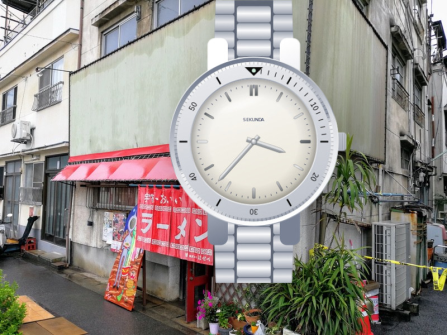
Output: 3h37
